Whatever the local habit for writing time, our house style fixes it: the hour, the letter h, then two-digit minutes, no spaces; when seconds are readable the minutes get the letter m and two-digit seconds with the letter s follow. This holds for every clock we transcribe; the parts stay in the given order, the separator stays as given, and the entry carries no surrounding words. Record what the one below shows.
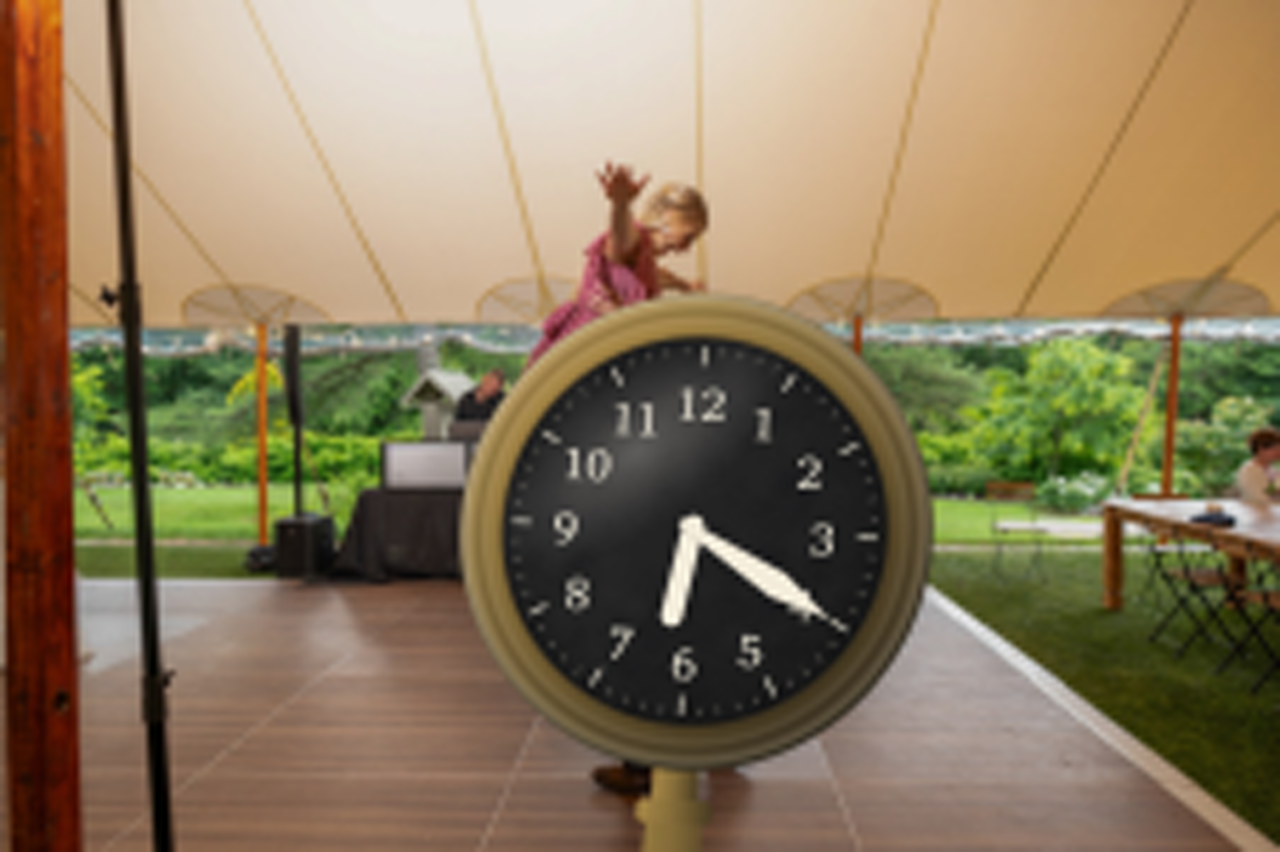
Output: 6h20
